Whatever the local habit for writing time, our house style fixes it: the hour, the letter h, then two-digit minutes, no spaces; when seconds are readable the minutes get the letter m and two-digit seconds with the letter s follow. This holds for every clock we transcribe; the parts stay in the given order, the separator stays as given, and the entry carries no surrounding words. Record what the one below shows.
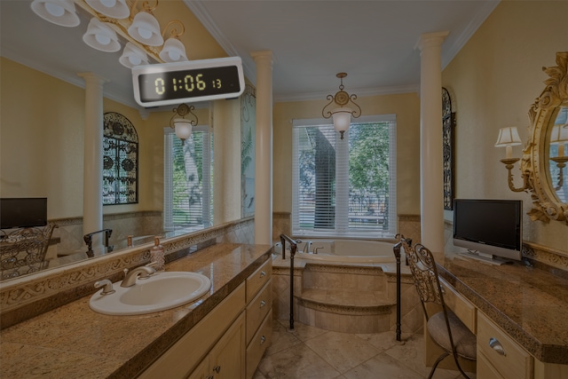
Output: 1h06m13s
